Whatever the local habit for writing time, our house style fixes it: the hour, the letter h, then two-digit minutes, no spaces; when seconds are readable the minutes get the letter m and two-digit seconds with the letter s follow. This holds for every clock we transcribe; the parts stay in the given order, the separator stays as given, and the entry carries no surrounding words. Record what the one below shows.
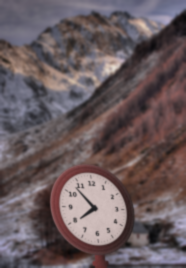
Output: 7h53
